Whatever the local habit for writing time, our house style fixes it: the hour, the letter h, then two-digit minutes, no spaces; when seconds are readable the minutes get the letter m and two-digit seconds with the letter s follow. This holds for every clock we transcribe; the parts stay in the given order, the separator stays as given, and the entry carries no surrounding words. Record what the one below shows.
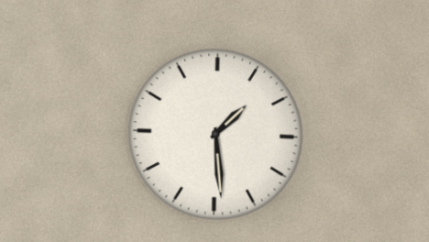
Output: 1h29
